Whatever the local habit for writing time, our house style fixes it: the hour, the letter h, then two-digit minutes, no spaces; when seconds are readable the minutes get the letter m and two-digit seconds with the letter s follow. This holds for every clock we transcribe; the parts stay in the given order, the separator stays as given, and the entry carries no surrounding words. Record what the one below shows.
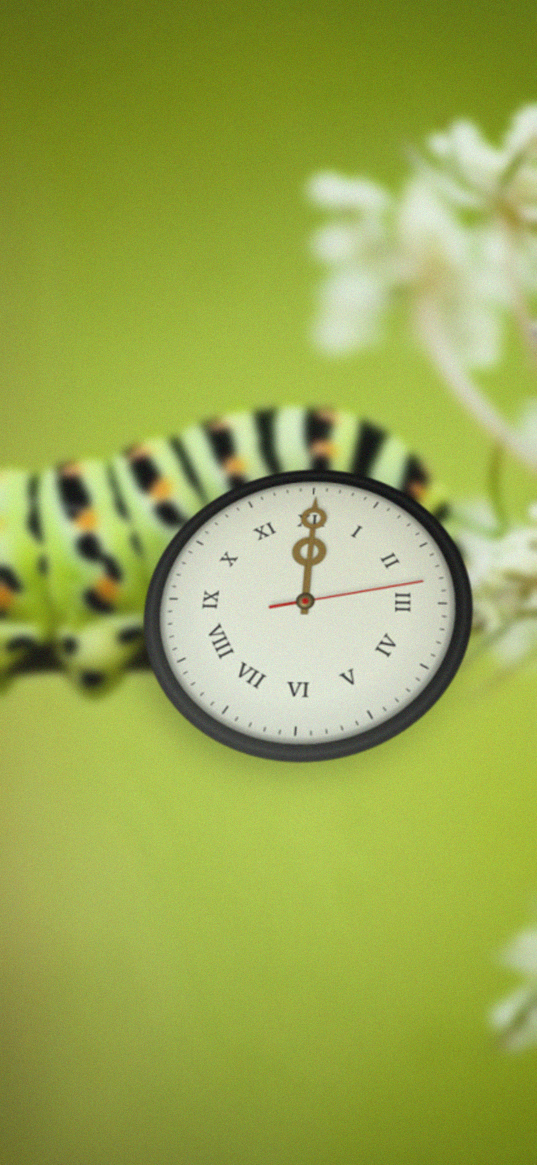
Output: 12h00m13s
